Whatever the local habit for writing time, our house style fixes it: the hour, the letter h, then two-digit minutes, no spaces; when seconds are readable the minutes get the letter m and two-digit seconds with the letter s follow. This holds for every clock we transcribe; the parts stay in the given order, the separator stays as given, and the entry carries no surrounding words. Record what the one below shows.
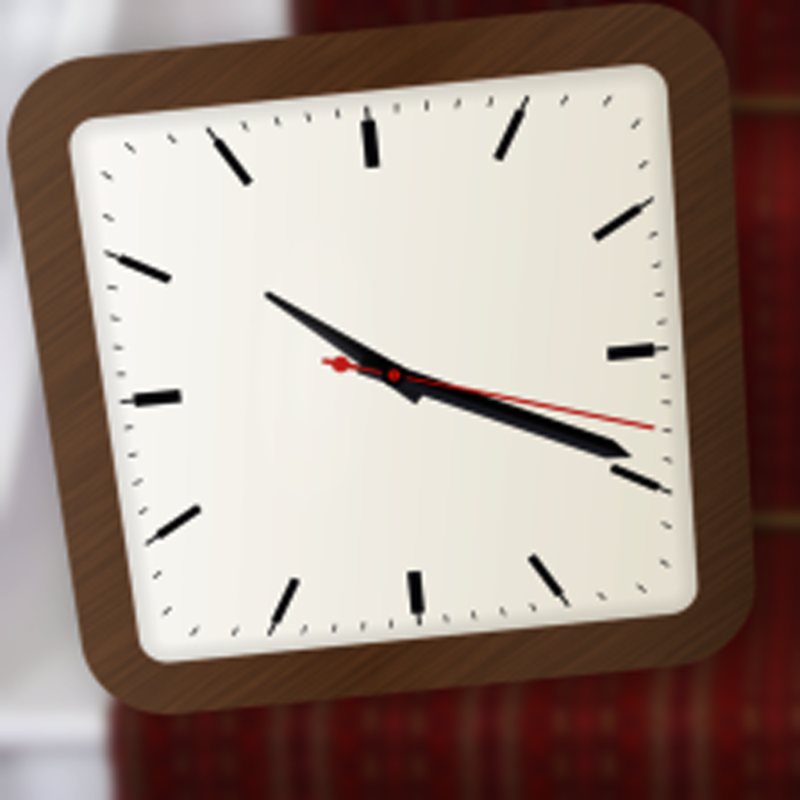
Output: 10h19m18s
